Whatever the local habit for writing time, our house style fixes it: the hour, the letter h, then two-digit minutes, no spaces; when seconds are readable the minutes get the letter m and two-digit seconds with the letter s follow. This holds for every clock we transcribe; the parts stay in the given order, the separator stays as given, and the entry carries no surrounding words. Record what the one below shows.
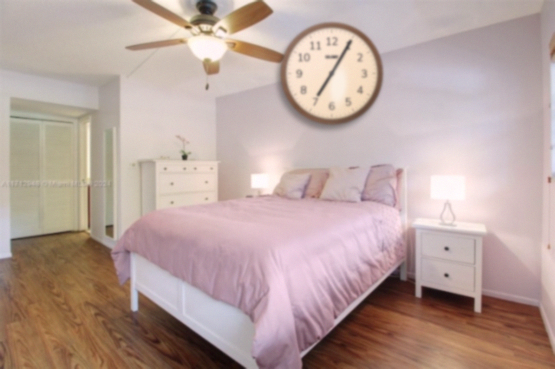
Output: 7h05
